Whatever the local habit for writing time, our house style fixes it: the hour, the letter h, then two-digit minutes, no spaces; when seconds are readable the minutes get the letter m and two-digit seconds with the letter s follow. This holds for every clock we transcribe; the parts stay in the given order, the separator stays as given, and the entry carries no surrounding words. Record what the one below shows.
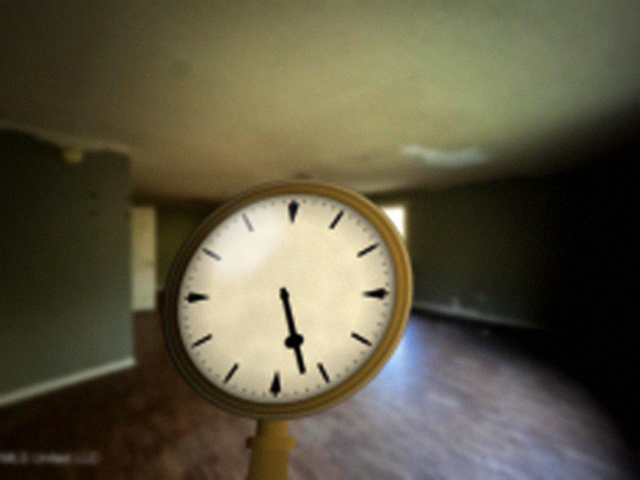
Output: 5h27
